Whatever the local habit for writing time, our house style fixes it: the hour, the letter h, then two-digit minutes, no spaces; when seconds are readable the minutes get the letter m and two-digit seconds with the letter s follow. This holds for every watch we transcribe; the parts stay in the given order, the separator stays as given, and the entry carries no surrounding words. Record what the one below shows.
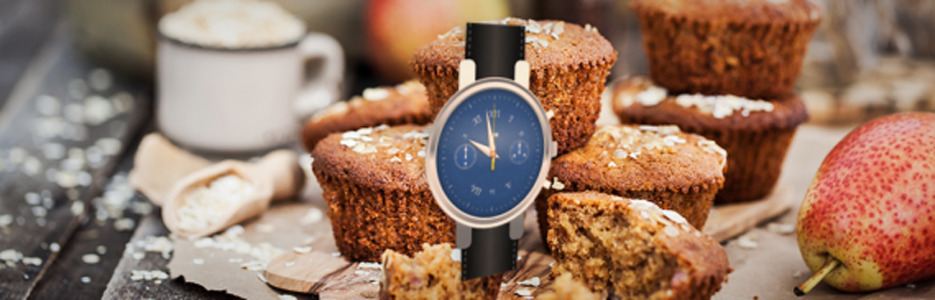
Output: 9h58
